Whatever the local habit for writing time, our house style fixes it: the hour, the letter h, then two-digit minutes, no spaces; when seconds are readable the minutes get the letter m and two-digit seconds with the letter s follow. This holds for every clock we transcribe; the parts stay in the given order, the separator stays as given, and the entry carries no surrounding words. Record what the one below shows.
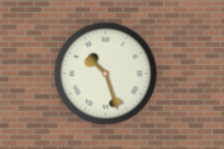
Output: 10h27
